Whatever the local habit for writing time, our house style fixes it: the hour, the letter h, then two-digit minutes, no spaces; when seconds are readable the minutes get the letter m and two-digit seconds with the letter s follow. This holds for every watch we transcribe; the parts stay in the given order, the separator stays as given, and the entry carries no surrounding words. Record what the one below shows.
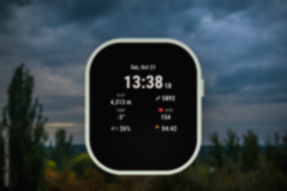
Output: 13h38
